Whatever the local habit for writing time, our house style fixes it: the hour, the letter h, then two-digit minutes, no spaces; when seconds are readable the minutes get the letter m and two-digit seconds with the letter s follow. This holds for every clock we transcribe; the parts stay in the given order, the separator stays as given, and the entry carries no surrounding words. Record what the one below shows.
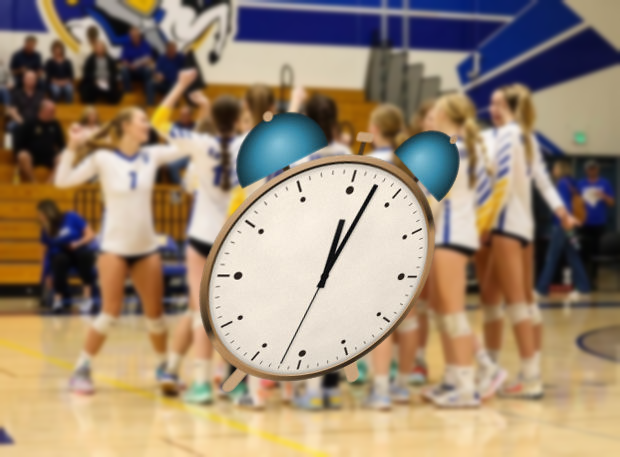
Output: 12h02m32s
